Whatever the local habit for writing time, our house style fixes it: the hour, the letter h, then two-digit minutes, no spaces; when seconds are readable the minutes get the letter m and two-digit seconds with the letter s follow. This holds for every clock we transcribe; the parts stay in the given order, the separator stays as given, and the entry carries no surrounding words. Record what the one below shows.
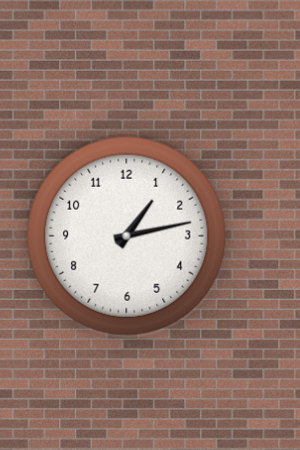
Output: 1h13
